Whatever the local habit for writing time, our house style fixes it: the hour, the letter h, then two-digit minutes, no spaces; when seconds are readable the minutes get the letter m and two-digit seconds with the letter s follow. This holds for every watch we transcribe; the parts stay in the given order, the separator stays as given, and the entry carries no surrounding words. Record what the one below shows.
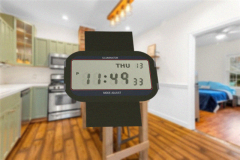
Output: 11h49m33s
